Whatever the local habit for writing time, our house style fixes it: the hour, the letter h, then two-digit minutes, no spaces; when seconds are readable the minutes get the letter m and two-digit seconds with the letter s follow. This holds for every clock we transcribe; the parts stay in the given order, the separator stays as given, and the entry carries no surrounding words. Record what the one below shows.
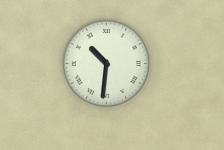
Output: 10h31
